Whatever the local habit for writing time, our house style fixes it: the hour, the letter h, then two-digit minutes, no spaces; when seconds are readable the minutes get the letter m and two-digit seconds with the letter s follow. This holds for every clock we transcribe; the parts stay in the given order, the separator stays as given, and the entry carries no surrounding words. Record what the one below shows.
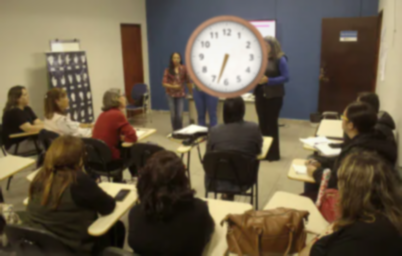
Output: 6h33
